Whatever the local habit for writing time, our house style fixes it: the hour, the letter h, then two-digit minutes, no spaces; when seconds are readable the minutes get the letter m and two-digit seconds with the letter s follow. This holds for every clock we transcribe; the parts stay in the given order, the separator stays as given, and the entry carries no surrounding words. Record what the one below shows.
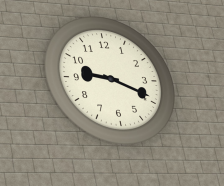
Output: 9h19
